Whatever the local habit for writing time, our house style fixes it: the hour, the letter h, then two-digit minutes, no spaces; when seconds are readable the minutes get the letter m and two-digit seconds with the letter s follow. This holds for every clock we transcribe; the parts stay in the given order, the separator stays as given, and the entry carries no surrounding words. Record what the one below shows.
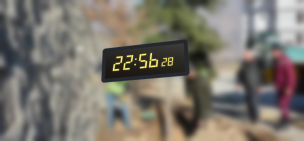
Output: 22h56m28s
